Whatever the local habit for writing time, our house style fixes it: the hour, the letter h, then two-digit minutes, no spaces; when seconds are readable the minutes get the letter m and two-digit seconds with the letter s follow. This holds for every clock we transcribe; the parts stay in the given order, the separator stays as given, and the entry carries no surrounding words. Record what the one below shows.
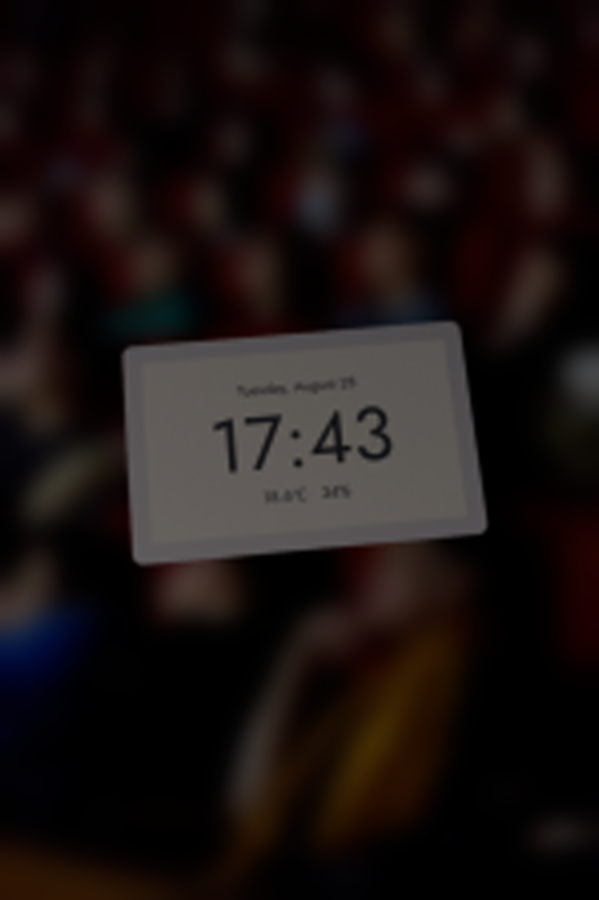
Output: 17h43
